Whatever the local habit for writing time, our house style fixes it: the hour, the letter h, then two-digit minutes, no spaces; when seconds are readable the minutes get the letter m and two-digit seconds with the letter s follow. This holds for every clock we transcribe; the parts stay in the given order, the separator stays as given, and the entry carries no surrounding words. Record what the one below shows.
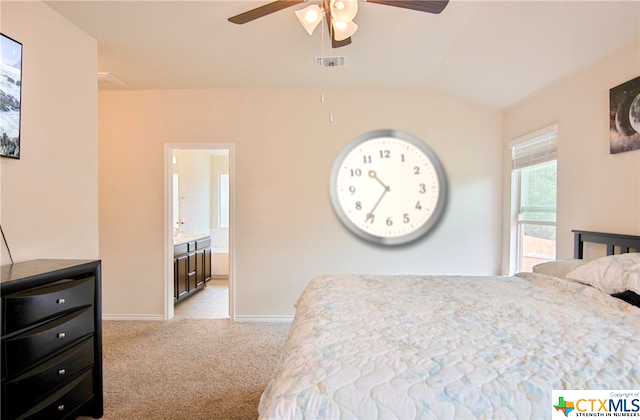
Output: 10h36
